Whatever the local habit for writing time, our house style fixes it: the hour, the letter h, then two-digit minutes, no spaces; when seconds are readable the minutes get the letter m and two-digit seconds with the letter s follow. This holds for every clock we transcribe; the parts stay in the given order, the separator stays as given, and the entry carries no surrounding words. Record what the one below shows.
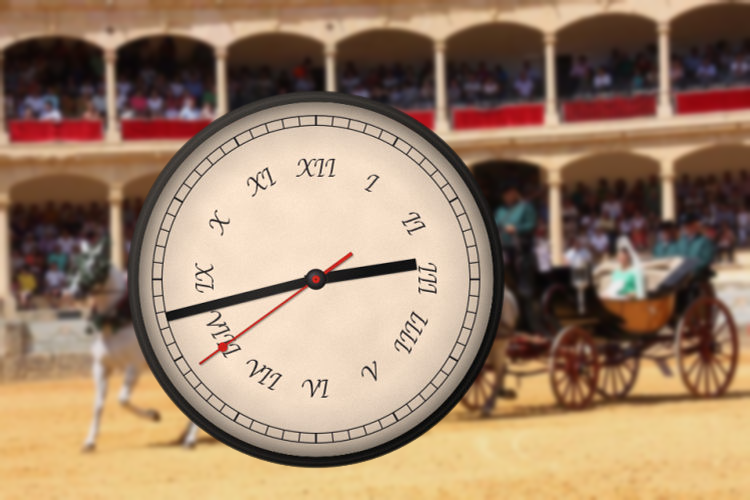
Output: 2h42m39s
